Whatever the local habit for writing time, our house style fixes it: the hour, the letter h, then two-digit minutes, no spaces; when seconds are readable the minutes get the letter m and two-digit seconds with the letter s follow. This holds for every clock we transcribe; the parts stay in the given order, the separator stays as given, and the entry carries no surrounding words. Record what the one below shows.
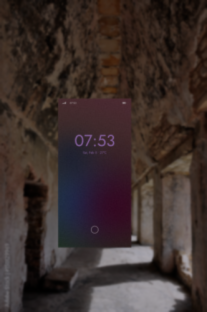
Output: 7h53
